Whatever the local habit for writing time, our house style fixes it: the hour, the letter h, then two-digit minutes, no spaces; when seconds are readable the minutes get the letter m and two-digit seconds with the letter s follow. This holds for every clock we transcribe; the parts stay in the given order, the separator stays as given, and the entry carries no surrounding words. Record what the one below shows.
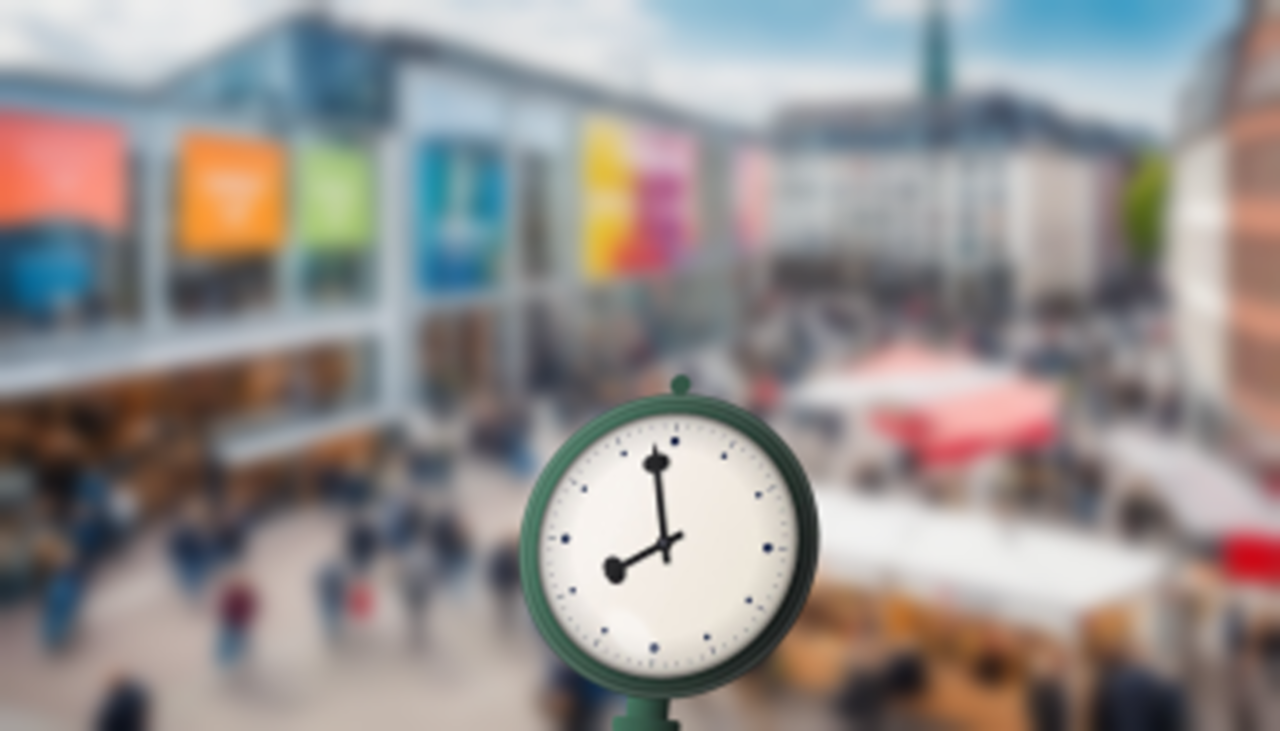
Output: 7h58
